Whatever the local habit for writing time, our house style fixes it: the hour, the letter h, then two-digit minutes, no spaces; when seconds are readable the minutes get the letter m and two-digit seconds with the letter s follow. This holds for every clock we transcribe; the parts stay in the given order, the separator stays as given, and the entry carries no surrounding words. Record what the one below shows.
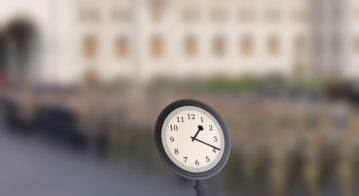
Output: 1h19
